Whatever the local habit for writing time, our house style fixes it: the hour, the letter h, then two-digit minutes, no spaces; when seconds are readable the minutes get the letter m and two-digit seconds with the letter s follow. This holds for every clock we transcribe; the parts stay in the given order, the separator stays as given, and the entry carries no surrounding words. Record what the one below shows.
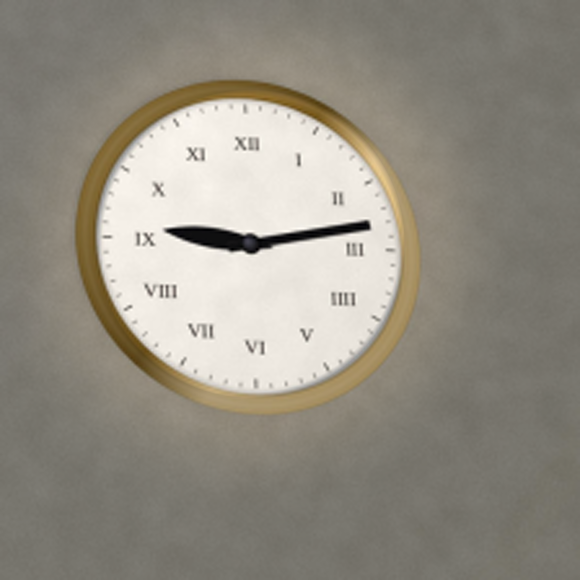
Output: 9h13
